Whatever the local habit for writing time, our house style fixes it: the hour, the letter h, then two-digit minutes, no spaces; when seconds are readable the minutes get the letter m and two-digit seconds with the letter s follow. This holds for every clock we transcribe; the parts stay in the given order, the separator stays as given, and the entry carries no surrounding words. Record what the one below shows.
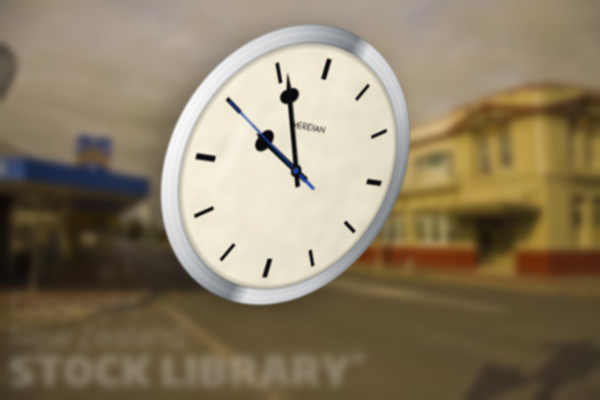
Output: 9h55m50s
